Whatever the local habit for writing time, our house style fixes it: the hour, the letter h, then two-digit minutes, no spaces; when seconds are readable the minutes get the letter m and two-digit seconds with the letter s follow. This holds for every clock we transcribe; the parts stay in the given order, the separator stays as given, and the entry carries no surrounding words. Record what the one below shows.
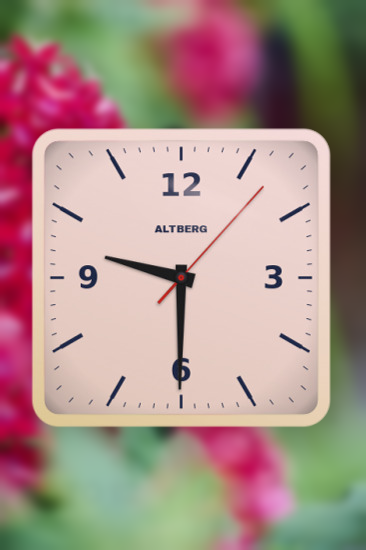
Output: 9h30m07s
